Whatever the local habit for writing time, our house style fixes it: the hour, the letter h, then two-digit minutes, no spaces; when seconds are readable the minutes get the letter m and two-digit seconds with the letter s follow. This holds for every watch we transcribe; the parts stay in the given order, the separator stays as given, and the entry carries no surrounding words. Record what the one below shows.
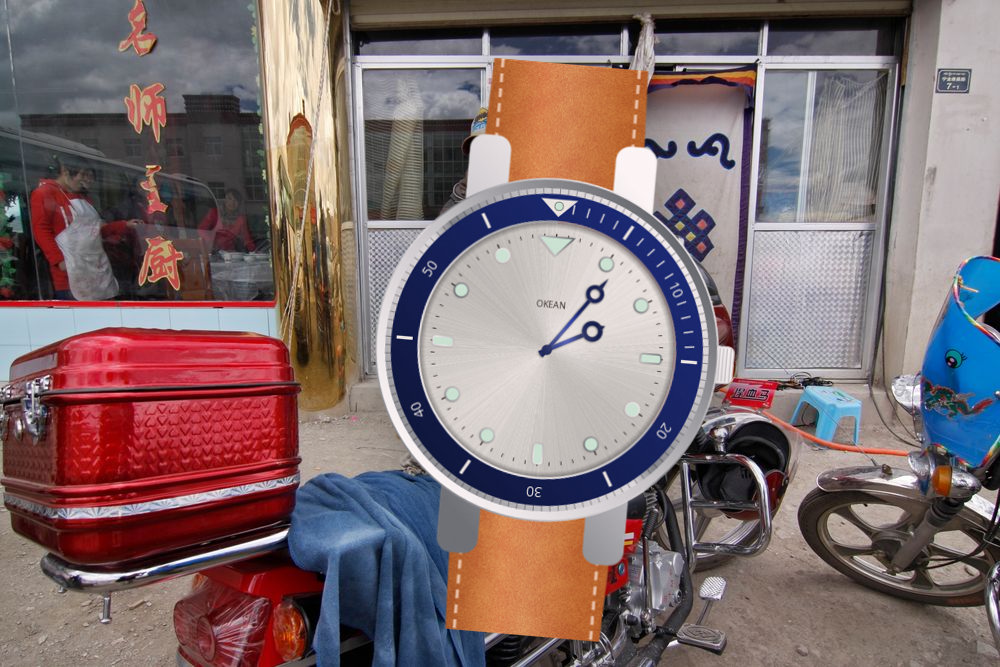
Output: 2h06
